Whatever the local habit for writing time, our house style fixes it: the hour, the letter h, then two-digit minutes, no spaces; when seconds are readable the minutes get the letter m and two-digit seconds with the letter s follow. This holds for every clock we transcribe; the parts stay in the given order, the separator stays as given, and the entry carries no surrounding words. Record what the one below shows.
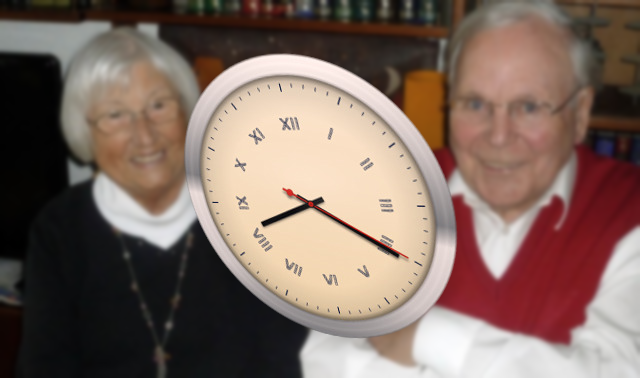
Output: 8h20m20s
